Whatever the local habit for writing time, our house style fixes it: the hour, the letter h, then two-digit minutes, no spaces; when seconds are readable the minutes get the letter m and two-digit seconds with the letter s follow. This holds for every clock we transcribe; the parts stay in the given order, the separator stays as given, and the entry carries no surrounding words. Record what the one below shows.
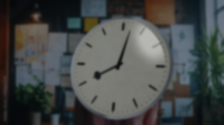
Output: 8h02
